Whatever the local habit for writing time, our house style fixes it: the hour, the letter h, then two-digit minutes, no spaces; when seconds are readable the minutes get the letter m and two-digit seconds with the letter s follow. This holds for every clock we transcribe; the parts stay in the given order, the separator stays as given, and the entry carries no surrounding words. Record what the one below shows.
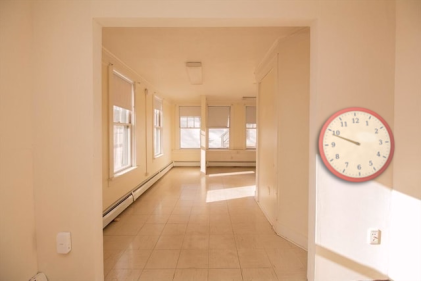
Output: 9h49
